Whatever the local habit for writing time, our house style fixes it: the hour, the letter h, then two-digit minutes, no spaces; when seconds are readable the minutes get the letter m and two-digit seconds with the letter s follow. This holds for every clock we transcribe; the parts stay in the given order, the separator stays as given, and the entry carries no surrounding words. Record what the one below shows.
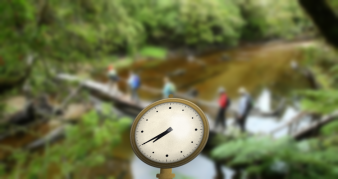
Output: 7h40
